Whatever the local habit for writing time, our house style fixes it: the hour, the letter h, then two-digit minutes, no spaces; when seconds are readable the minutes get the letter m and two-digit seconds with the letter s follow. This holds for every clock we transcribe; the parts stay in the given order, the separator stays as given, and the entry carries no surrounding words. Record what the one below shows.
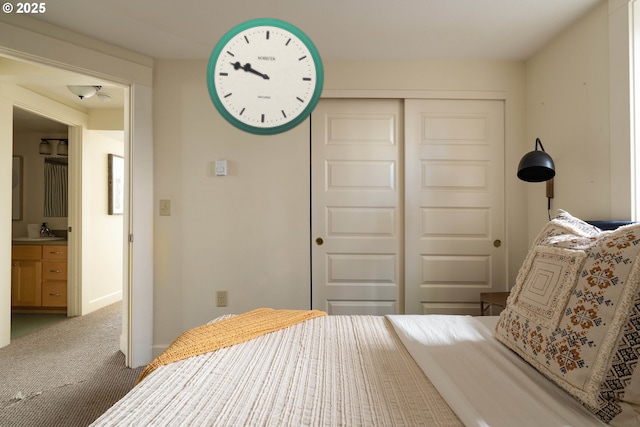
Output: 9h48
